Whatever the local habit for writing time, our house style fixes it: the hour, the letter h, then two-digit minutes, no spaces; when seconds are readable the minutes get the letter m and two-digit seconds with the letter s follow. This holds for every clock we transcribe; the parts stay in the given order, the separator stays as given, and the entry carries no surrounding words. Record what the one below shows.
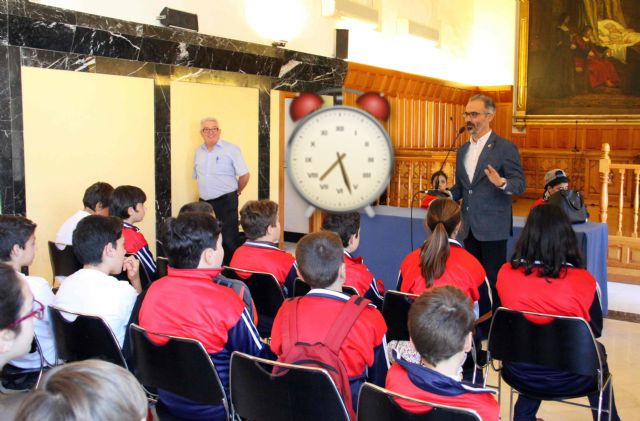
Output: 7h27
